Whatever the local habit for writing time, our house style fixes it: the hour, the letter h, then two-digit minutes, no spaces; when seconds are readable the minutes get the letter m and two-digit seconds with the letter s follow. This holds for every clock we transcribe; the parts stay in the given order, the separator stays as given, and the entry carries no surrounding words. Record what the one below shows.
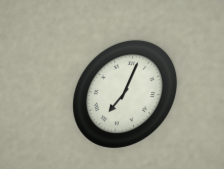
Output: 7h02
